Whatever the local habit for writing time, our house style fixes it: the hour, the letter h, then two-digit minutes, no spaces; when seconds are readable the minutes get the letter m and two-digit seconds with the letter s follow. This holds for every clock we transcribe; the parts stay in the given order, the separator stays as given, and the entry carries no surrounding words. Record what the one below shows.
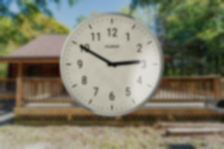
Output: 2h50
